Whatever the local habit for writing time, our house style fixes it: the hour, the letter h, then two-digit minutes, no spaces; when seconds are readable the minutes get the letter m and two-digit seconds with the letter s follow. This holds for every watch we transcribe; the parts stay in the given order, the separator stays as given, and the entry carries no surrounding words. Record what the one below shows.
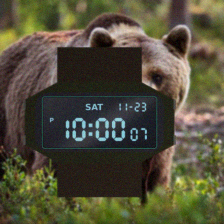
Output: 10h00m07s
